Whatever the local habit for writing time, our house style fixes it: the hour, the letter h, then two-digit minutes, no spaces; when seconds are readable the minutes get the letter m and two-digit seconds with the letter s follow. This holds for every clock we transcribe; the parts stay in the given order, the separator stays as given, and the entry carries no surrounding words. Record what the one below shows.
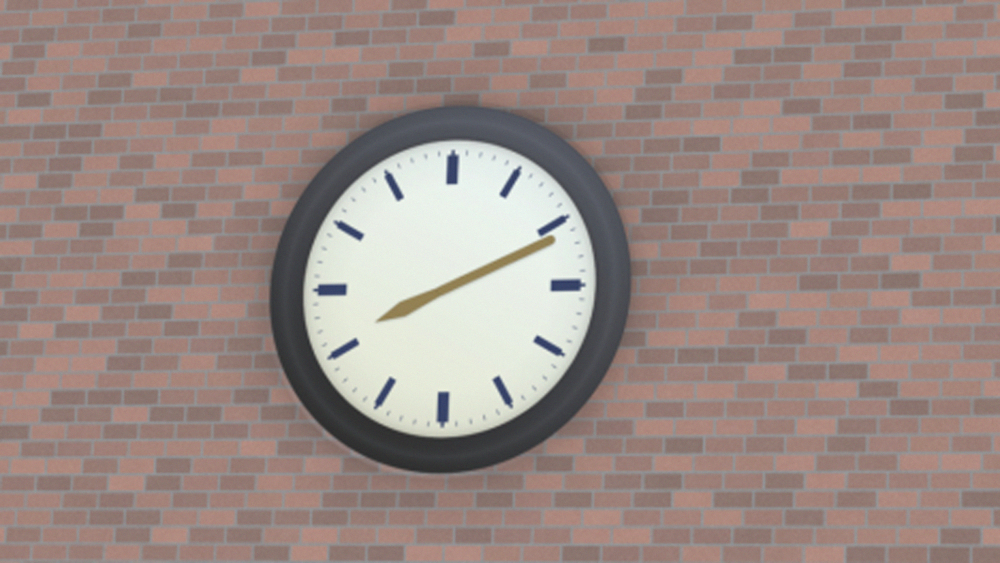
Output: 8h11
